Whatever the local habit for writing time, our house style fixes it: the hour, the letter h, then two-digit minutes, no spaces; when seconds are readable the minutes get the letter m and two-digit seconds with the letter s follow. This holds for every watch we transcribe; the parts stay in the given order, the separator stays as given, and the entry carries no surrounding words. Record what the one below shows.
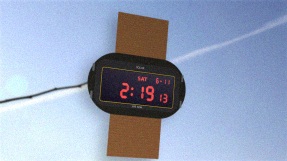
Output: 2h19m13s
